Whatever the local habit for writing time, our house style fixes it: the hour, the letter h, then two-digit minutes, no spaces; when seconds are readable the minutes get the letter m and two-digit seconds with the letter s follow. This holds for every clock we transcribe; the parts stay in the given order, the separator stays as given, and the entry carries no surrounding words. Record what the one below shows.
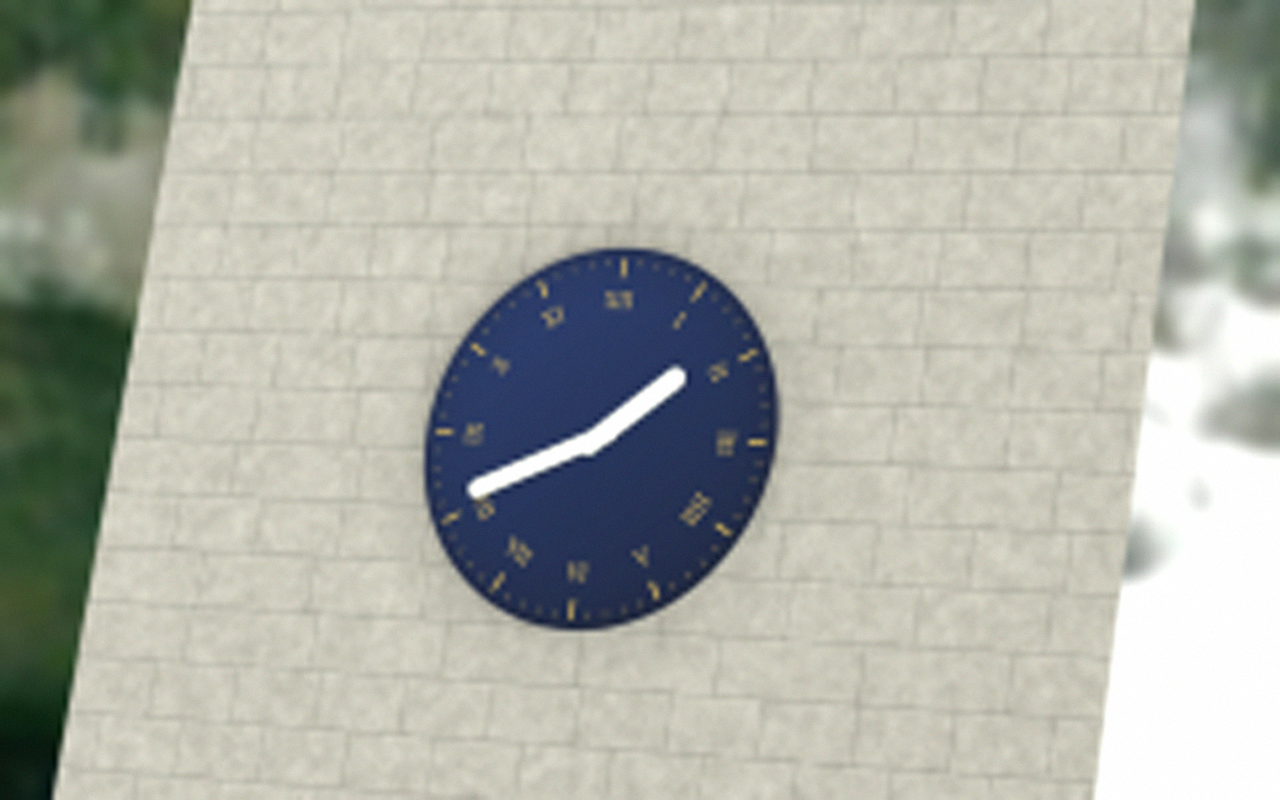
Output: 1h41
